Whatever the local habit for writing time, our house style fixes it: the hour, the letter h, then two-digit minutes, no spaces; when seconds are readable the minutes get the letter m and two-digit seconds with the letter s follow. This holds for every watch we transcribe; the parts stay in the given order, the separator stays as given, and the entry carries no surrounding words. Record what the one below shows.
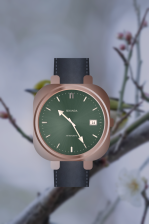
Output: 10h25
